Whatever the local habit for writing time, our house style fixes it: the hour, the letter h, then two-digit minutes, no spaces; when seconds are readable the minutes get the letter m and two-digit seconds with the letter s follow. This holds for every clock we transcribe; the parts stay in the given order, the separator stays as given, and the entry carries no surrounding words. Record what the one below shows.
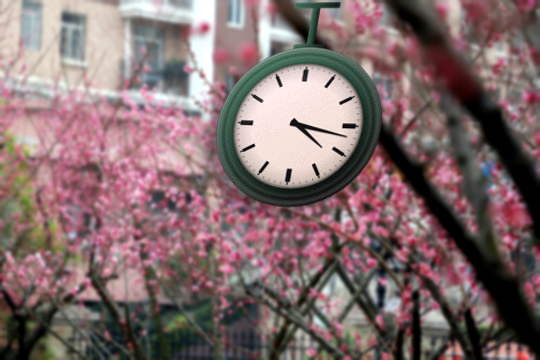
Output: 4h17
